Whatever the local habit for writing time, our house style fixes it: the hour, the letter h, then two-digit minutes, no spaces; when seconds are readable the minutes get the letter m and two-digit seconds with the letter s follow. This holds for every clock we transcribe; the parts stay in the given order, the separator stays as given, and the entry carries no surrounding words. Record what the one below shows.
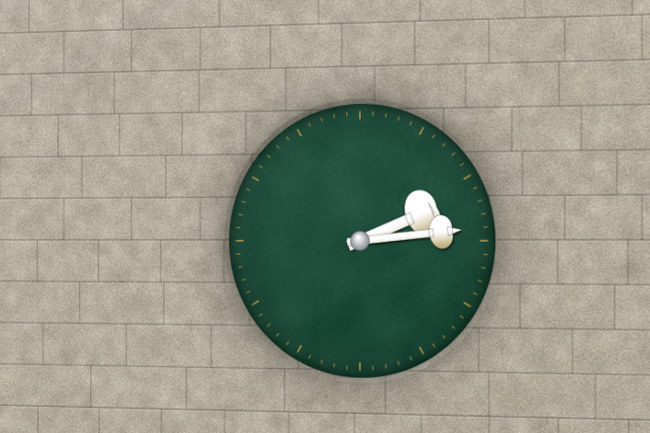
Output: 2h14
